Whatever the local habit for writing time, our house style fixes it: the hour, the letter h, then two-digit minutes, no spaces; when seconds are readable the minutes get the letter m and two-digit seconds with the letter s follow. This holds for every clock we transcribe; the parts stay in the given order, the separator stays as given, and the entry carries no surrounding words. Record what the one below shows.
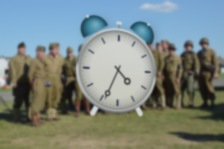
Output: 4h34
